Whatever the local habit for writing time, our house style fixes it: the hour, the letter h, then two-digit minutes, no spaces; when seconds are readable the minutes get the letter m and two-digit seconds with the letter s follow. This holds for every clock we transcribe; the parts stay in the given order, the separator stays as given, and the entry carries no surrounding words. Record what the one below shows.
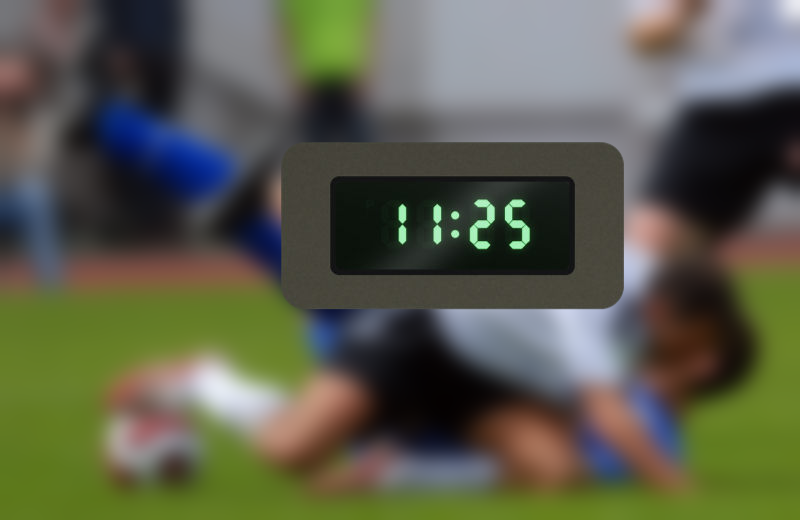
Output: 11h25
